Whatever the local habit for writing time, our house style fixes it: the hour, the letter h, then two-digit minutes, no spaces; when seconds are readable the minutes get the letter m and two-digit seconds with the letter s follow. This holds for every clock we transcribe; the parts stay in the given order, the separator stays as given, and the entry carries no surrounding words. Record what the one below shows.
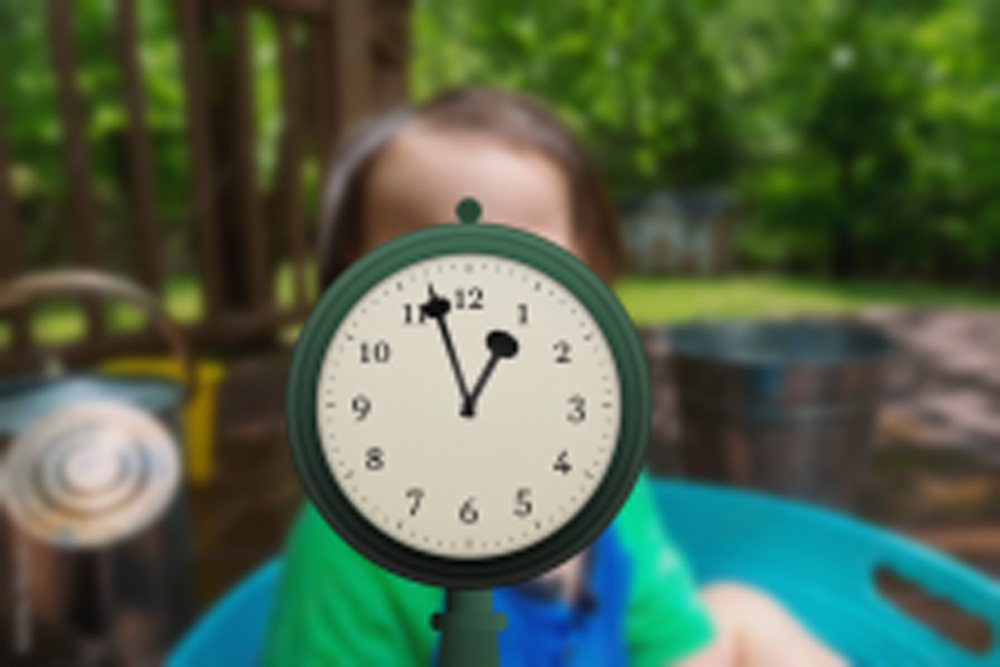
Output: 12h57
